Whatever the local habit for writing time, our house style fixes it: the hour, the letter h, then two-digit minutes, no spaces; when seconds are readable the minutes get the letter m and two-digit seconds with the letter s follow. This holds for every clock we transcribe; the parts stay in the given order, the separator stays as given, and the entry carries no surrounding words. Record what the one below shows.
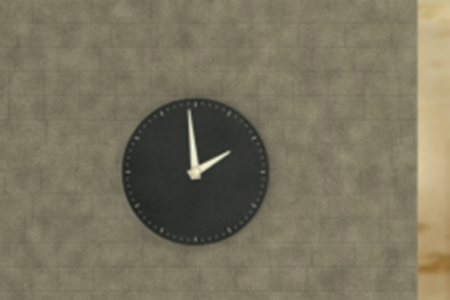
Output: 1h59
